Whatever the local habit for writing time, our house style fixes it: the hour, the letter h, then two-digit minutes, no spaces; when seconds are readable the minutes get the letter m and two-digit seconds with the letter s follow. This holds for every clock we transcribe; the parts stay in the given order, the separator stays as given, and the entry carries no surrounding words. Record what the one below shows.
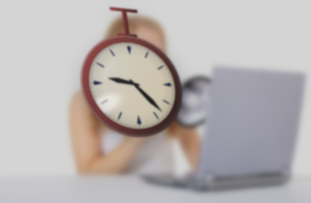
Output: 9h23
